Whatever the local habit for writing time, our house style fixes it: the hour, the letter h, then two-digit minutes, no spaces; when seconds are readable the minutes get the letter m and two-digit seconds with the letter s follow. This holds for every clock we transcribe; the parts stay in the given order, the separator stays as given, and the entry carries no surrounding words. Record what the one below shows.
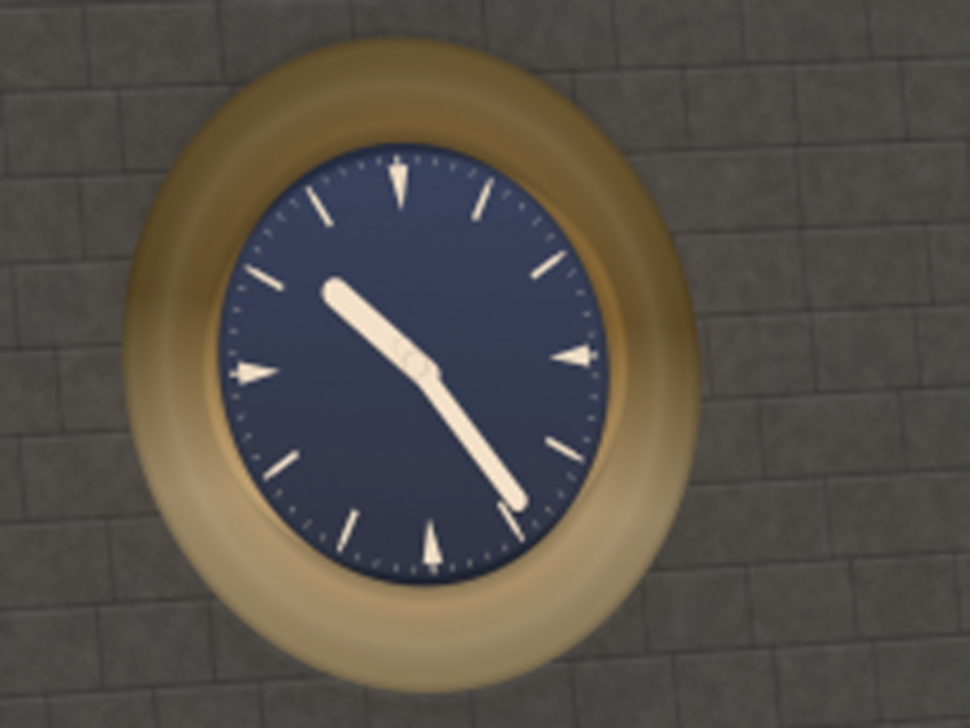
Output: 10h24
